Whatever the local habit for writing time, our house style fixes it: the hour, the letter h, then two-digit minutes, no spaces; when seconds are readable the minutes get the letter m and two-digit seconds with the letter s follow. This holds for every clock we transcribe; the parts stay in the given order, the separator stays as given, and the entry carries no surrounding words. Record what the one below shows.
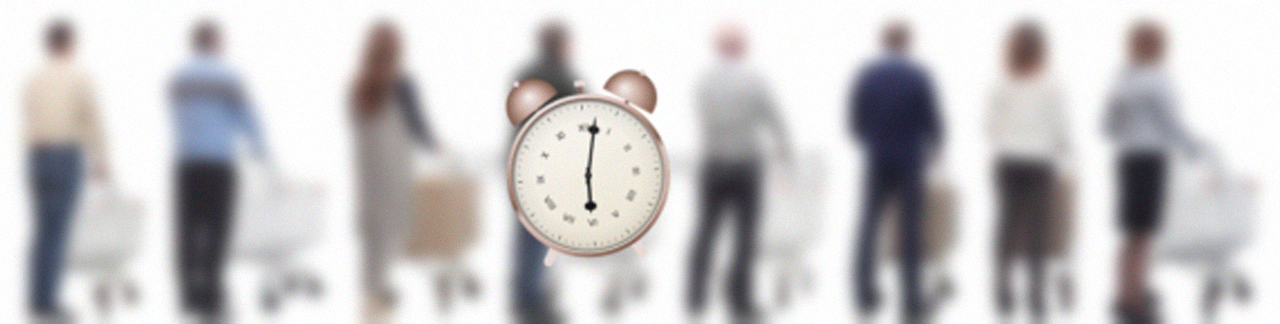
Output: 6h02
